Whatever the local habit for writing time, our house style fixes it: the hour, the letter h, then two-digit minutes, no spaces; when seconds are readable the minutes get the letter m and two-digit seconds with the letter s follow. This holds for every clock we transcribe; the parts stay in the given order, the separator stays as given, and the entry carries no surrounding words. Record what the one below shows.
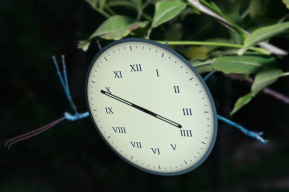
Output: 3h49
